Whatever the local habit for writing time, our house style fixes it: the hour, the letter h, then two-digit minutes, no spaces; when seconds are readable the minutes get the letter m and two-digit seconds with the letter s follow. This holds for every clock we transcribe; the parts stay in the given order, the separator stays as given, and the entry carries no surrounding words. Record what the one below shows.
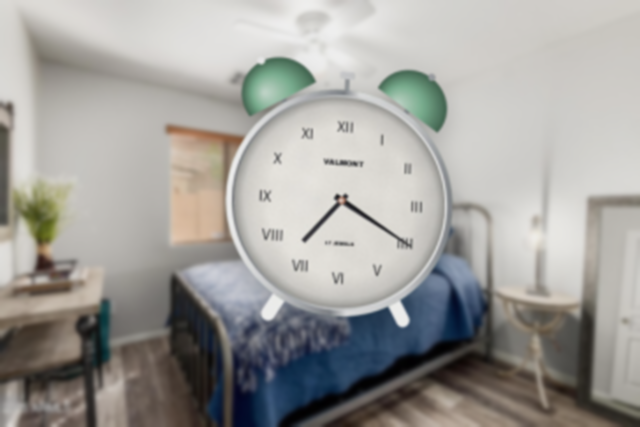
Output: 7h20
